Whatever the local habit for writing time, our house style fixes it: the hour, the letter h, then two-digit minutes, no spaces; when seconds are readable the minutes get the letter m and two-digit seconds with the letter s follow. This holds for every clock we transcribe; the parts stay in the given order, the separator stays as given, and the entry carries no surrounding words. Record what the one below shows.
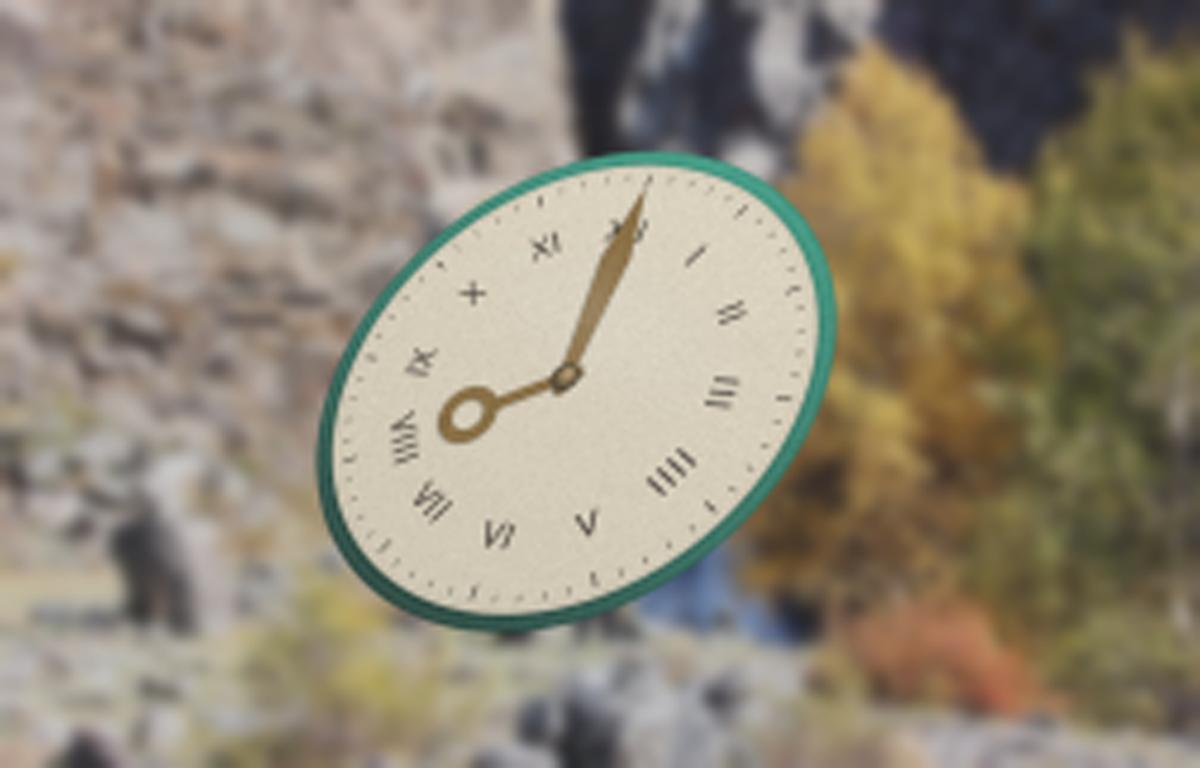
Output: 8h00
